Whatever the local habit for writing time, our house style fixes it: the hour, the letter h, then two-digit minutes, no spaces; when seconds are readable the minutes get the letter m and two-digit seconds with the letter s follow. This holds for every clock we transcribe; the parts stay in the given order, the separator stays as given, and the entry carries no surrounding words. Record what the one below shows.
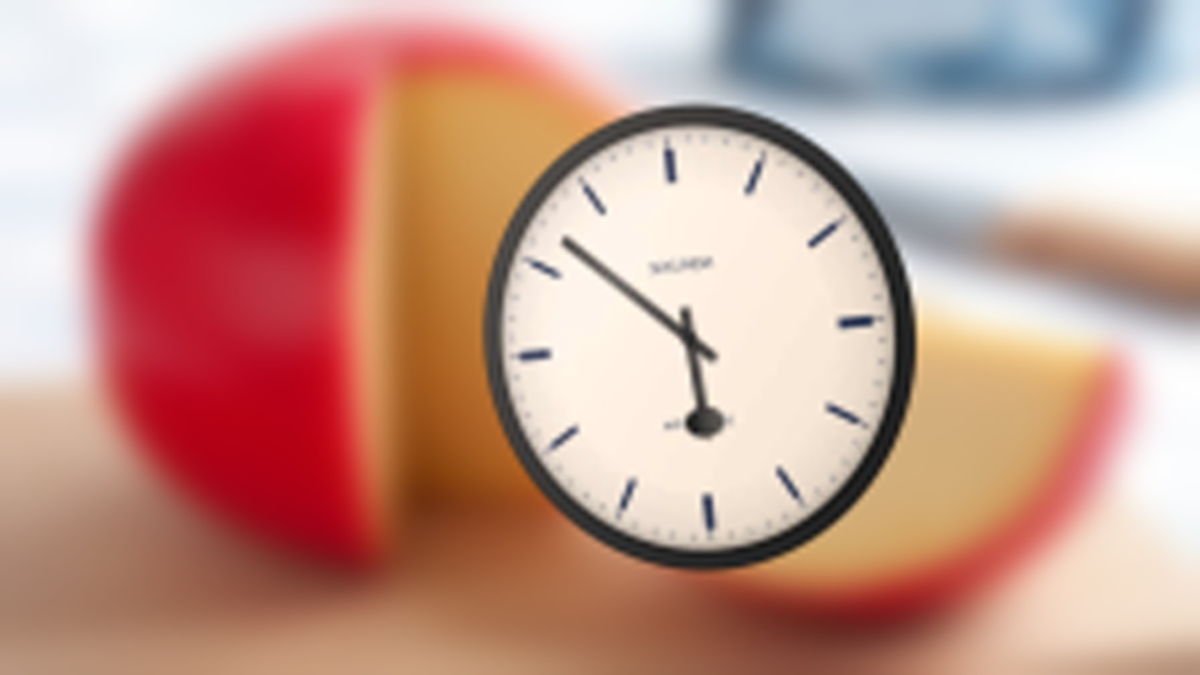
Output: 5h52
